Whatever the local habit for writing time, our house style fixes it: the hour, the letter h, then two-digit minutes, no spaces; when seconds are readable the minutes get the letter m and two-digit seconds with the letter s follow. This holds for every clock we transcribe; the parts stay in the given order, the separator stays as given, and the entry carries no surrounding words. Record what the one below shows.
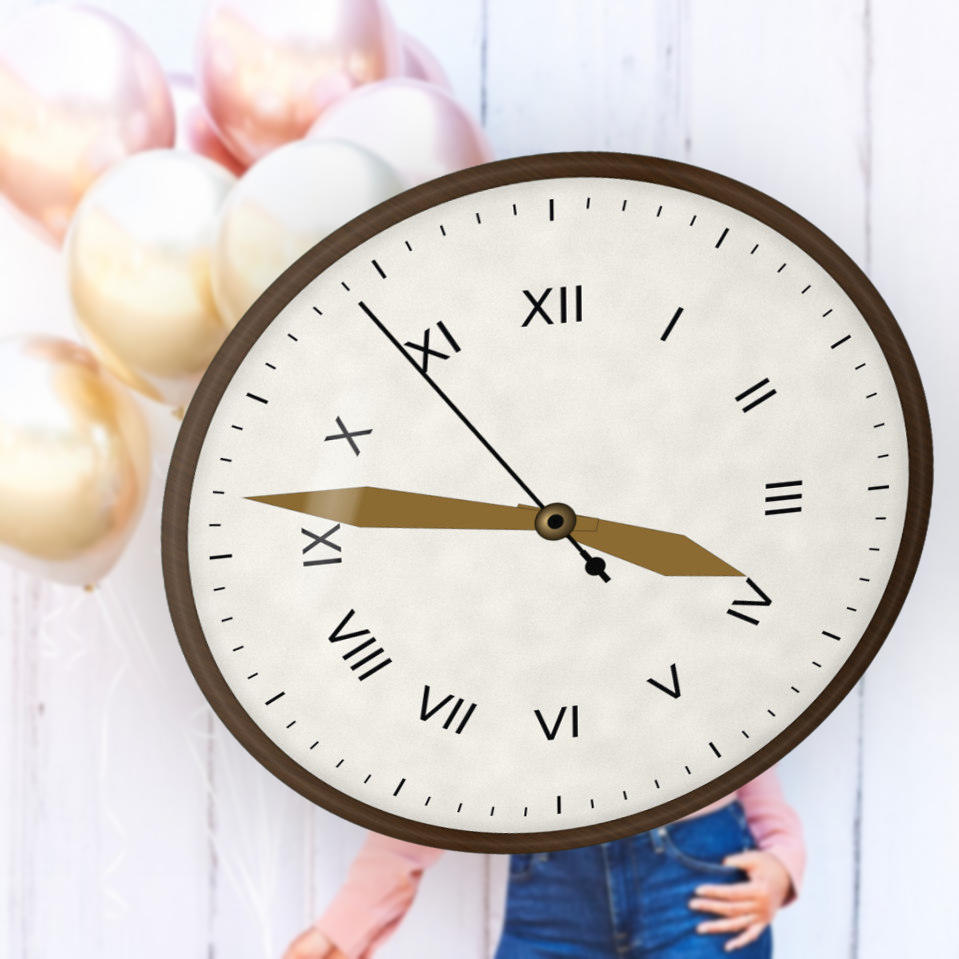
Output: 3h46m54s
